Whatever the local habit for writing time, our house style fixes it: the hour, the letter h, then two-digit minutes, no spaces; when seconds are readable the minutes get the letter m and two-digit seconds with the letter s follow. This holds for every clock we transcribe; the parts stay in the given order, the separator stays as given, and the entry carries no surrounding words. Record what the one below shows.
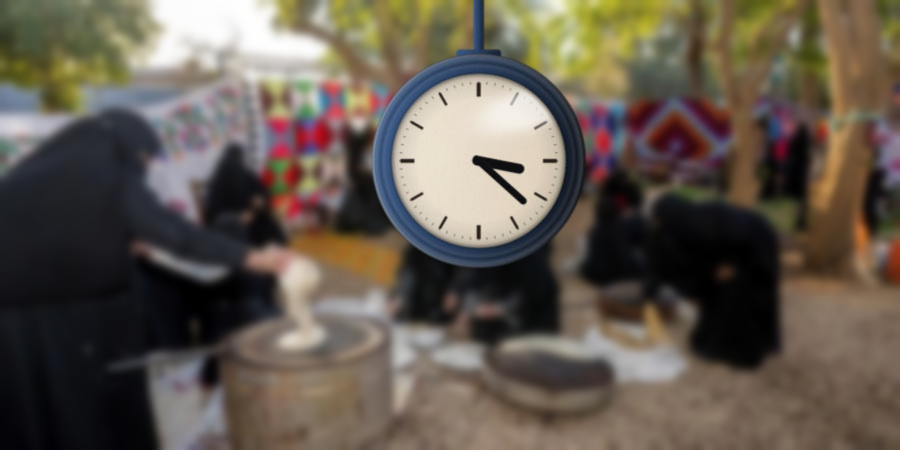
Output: 3h22
